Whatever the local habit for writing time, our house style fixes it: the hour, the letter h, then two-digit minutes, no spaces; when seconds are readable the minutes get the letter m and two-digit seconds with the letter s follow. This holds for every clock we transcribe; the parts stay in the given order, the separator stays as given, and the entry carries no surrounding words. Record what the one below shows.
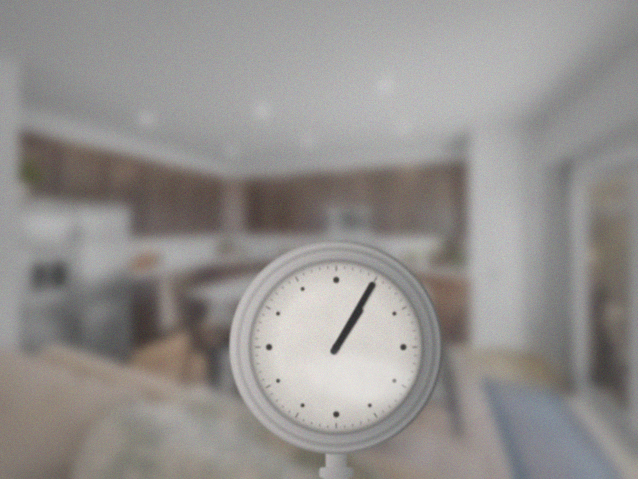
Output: 1h05
